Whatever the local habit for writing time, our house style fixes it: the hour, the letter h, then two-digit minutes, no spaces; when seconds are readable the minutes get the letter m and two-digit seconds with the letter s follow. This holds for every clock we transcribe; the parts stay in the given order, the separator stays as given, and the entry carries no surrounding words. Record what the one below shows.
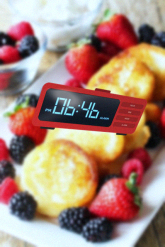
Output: 6h46
